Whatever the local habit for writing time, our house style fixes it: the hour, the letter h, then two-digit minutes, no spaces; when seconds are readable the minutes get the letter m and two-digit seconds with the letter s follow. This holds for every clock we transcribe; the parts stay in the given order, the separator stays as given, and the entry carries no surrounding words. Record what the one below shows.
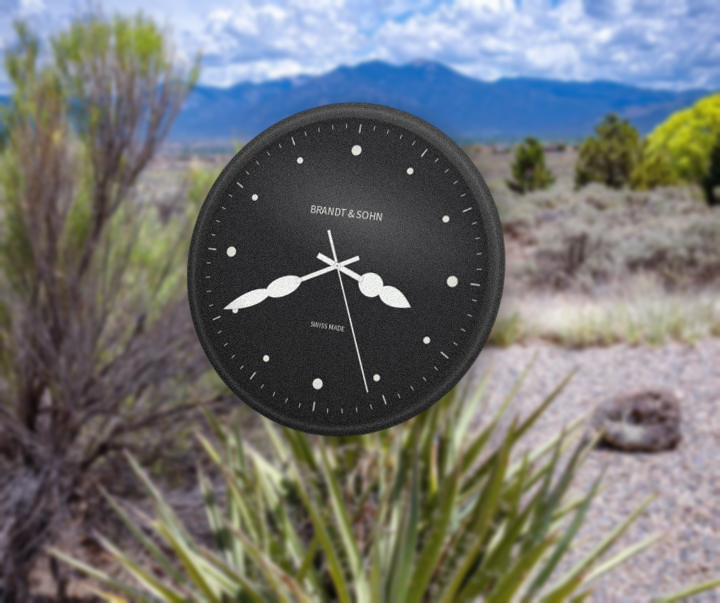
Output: 3h40m26s
